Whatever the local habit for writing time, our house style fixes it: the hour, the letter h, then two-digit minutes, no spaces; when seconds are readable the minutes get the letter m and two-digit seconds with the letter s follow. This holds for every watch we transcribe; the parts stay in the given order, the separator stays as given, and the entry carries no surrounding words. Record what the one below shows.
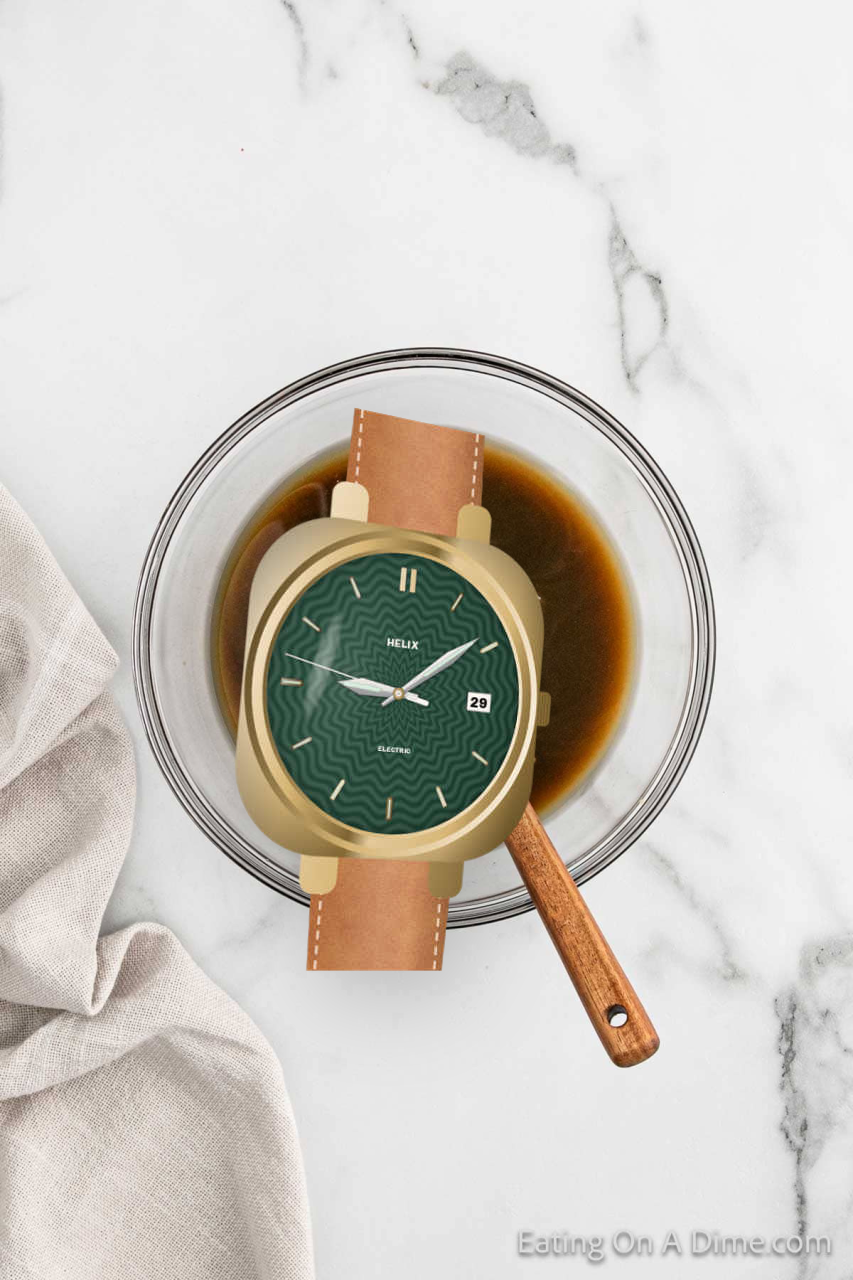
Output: 9h08m47s
